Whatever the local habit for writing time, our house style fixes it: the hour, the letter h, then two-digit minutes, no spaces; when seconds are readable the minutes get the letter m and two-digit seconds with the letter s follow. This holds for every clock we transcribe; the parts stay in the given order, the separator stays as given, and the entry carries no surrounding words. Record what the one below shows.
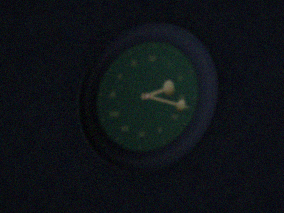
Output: 2h17
